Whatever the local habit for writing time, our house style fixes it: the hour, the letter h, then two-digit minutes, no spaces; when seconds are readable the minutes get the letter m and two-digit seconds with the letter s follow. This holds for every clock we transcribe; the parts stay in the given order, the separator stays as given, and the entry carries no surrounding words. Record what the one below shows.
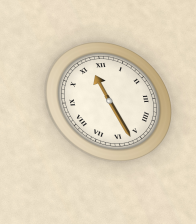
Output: 11h27
